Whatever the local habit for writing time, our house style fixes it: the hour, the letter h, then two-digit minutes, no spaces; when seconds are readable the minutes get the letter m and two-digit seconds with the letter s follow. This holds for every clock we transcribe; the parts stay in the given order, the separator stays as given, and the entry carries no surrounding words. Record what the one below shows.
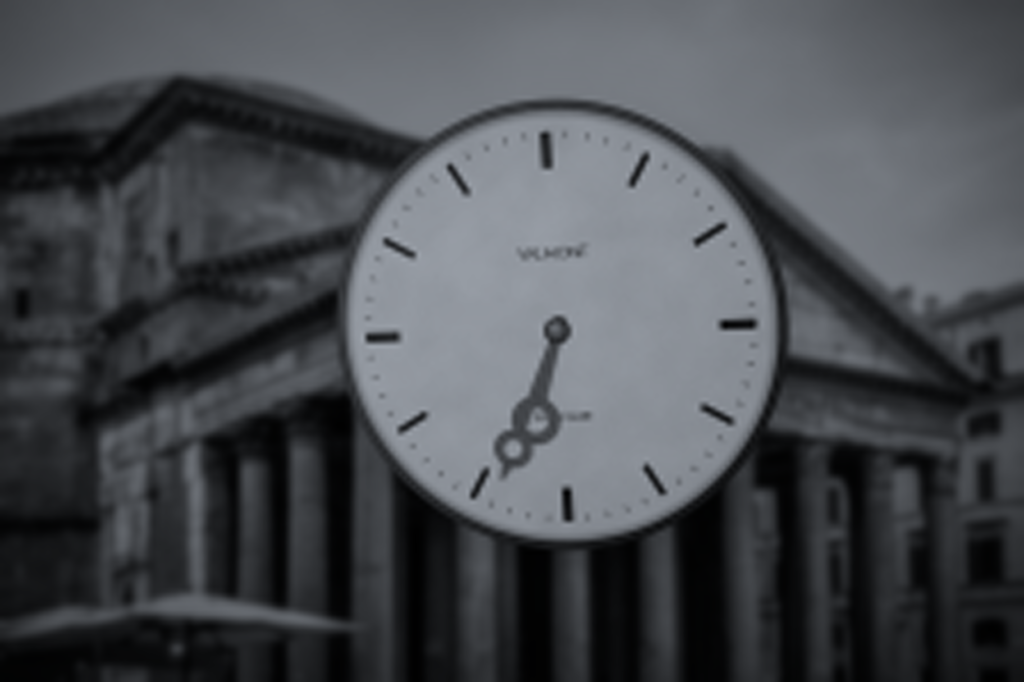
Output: 6h34
